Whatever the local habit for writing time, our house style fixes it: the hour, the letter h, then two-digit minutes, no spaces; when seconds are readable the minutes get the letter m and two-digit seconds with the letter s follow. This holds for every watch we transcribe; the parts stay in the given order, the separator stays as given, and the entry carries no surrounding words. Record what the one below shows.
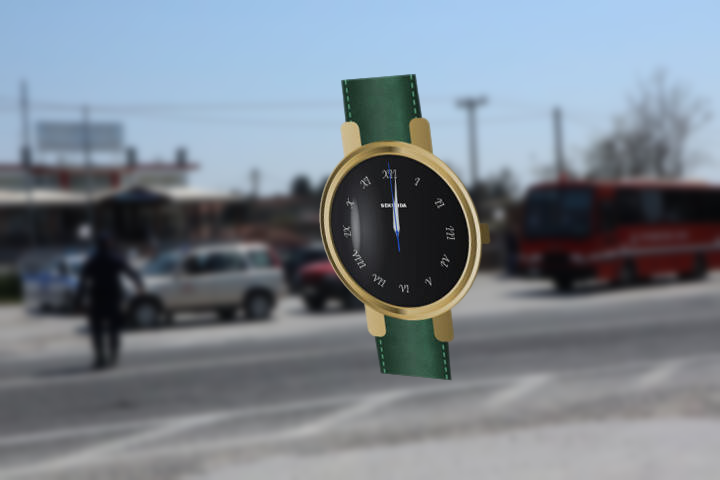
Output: 12h01m00s
